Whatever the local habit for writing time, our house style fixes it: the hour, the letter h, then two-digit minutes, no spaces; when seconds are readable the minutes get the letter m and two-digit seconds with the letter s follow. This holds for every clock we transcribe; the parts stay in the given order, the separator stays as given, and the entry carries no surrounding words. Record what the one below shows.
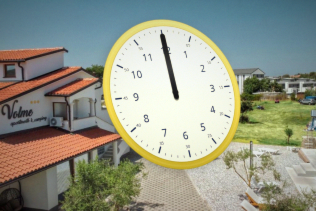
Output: 12h00
